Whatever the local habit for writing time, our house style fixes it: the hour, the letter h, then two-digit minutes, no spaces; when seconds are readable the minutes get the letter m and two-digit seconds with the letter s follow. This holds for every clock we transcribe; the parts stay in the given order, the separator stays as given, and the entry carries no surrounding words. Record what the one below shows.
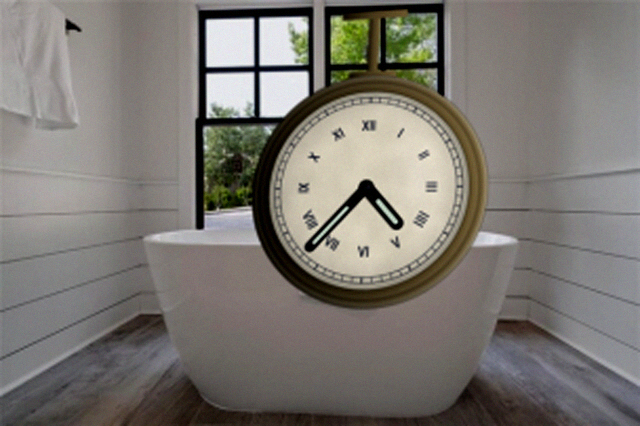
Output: 4h37
